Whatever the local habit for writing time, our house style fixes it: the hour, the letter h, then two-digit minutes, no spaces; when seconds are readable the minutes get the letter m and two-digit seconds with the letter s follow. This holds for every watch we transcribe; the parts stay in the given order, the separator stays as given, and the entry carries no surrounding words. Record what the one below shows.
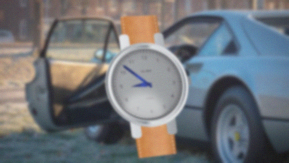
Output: 8h52
